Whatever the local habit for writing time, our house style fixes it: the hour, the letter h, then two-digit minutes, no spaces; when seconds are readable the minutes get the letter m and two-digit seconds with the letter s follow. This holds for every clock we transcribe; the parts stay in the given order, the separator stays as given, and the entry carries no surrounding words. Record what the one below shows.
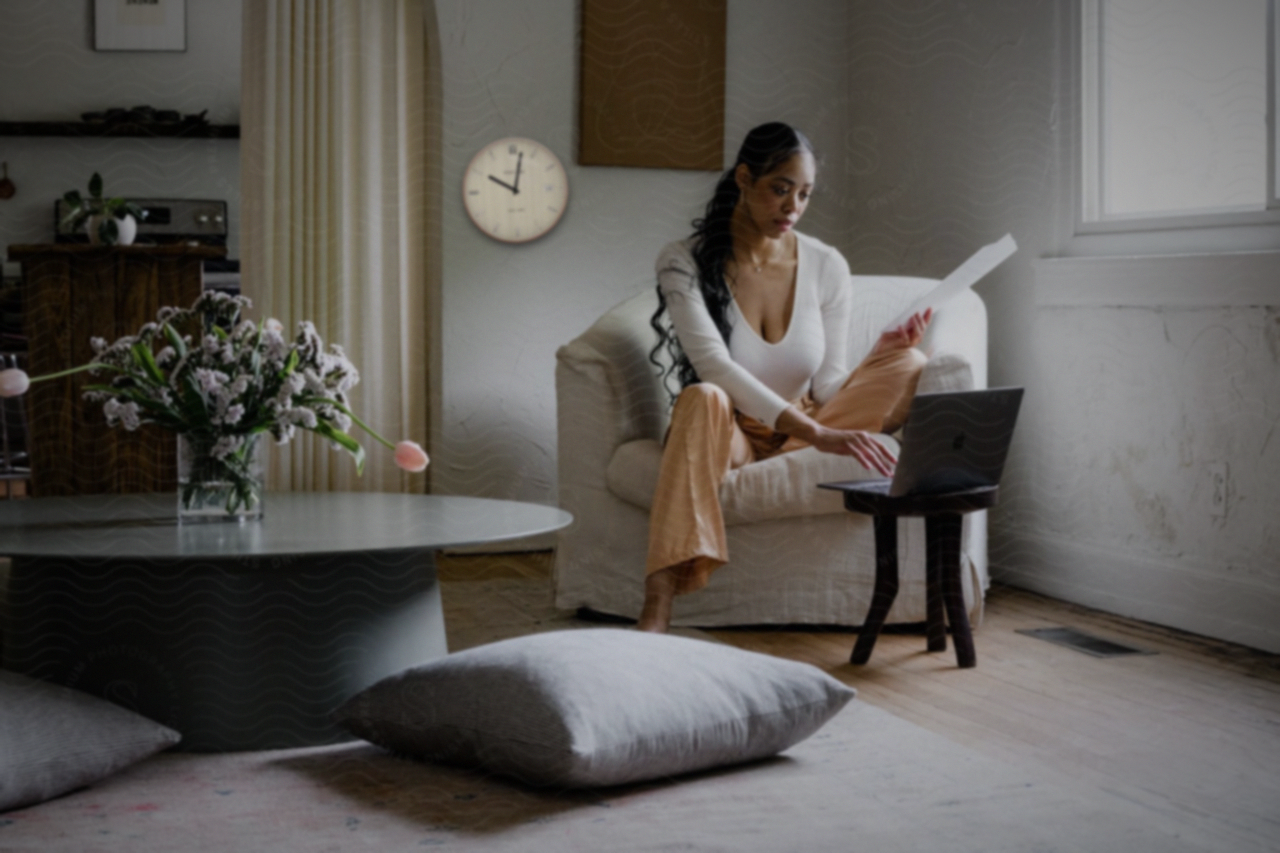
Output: 10h02
